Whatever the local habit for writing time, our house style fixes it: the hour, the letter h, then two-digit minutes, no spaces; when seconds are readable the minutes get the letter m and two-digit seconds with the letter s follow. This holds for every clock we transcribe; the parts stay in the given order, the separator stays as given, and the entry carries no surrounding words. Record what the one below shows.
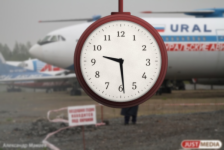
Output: 9h29
